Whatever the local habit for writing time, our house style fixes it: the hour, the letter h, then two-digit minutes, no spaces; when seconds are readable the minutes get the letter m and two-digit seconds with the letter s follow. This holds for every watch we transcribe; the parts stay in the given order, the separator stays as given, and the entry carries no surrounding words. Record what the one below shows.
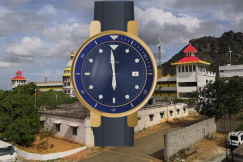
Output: 5h59
